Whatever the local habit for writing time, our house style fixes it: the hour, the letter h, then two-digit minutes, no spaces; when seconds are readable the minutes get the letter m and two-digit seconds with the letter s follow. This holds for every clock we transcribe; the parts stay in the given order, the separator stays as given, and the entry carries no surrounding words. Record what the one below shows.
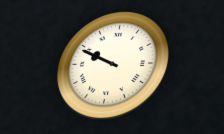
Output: 9h49
